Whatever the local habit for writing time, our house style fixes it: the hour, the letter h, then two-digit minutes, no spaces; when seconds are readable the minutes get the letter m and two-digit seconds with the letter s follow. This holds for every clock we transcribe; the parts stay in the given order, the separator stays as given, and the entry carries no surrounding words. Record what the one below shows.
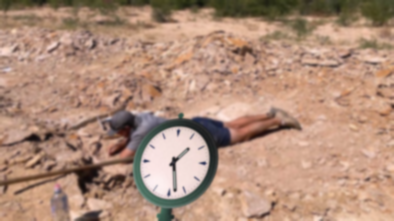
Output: 1h28
